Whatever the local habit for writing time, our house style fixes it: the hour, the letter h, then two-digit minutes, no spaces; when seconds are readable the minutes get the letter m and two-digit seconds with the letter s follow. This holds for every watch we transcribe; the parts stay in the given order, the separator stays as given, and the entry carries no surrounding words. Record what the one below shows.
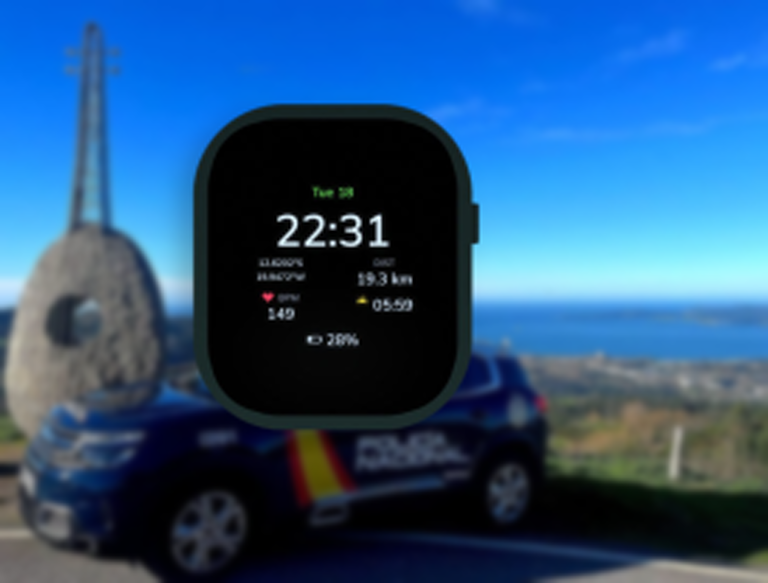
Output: 22h31
